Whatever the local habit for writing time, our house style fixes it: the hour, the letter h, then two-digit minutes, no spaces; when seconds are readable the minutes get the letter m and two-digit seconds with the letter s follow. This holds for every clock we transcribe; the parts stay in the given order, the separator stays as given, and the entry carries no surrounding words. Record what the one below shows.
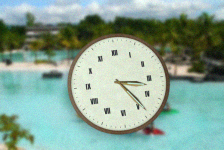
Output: 3h24
